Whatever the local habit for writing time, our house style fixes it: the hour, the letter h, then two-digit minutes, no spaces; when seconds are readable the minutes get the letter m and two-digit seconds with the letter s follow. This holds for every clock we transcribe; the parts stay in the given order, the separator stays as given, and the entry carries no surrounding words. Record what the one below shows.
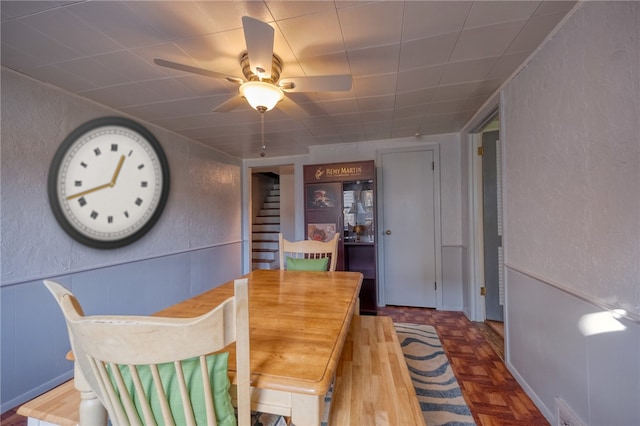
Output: 12h42
